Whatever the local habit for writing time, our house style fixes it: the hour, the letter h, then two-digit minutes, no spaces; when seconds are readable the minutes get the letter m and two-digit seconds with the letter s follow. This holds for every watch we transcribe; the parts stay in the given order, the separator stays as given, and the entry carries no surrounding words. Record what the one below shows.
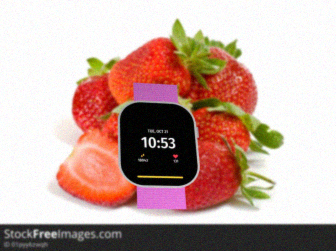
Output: 10h53
